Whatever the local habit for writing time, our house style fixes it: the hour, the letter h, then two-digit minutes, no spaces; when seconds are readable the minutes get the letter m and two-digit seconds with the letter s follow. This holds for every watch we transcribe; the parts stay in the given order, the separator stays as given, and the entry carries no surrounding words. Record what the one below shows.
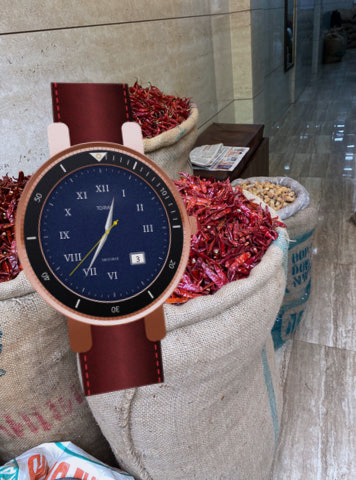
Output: 12h35m38s
